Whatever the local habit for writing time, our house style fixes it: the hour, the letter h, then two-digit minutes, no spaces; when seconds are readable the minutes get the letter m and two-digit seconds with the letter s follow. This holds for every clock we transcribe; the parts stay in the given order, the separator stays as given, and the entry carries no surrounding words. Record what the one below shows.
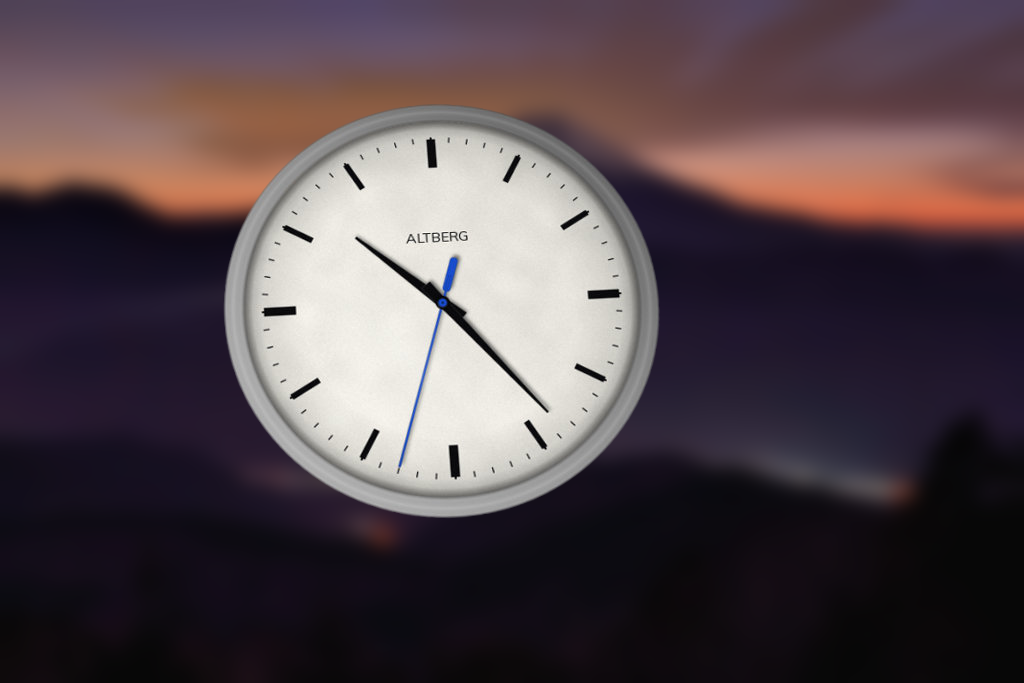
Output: 10h23m33s
